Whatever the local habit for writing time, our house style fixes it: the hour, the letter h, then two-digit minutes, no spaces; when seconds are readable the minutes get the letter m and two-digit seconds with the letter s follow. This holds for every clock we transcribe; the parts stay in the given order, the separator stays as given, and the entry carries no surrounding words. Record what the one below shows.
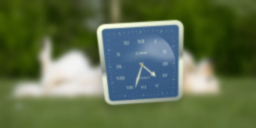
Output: 4h33
